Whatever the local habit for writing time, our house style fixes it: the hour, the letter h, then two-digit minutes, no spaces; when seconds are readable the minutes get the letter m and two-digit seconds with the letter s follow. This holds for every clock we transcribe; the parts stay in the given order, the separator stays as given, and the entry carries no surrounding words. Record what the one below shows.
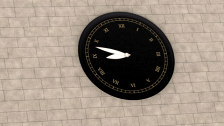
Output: 8h48
